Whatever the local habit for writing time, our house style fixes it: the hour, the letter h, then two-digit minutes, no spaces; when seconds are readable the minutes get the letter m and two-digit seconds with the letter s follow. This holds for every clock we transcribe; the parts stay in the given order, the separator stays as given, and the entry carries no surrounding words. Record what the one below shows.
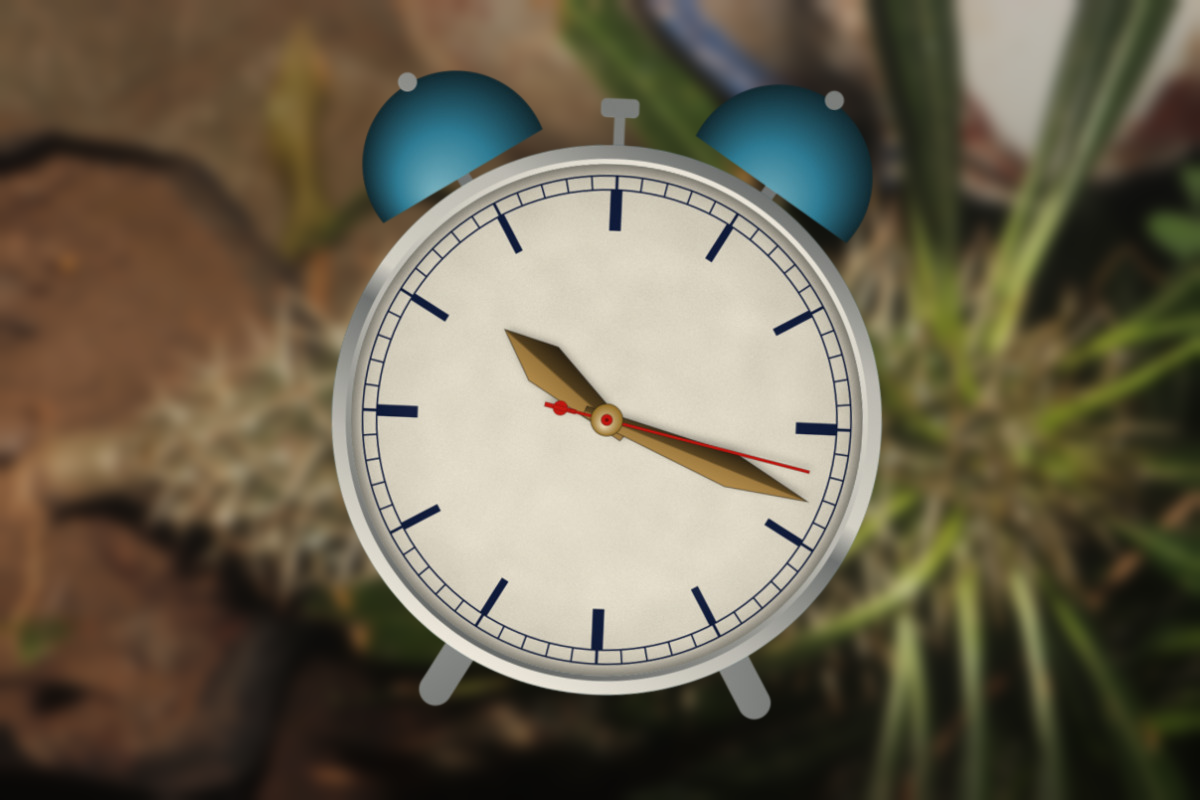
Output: 10h18m17s
